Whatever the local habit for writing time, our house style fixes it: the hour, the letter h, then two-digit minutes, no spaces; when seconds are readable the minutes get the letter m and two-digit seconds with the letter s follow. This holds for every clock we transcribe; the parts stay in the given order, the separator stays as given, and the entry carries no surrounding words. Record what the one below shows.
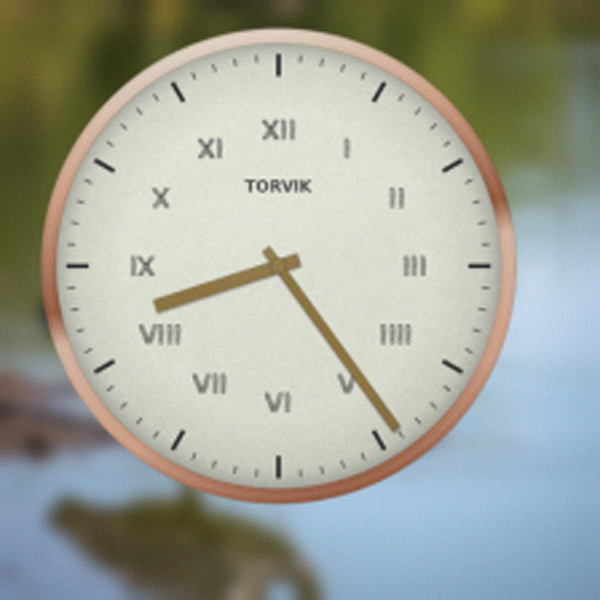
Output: 8h24
